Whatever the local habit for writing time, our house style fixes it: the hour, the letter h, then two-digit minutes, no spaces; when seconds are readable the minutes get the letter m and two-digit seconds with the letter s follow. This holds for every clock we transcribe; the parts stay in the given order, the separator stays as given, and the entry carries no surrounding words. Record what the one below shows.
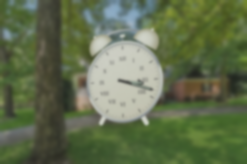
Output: 3h18
